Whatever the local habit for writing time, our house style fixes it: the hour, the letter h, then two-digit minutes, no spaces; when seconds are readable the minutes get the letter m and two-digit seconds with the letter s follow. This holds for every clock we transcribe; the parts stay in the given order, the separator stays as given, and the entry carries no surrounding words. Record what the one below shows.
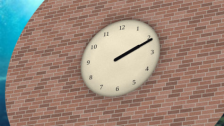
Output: 2h11
